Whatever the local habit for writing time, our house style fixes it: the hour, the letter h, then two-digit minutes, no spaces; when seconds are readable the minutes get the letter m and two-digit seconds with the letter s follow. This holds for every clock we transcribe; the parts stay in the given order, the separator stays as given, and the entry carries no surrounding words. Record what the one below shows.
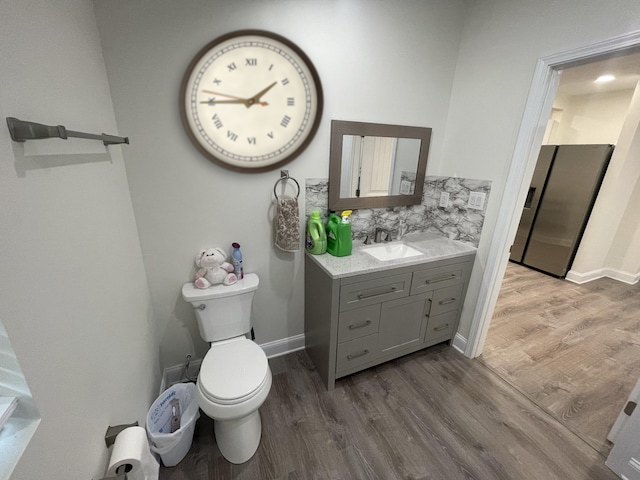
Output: 1h44m47s
